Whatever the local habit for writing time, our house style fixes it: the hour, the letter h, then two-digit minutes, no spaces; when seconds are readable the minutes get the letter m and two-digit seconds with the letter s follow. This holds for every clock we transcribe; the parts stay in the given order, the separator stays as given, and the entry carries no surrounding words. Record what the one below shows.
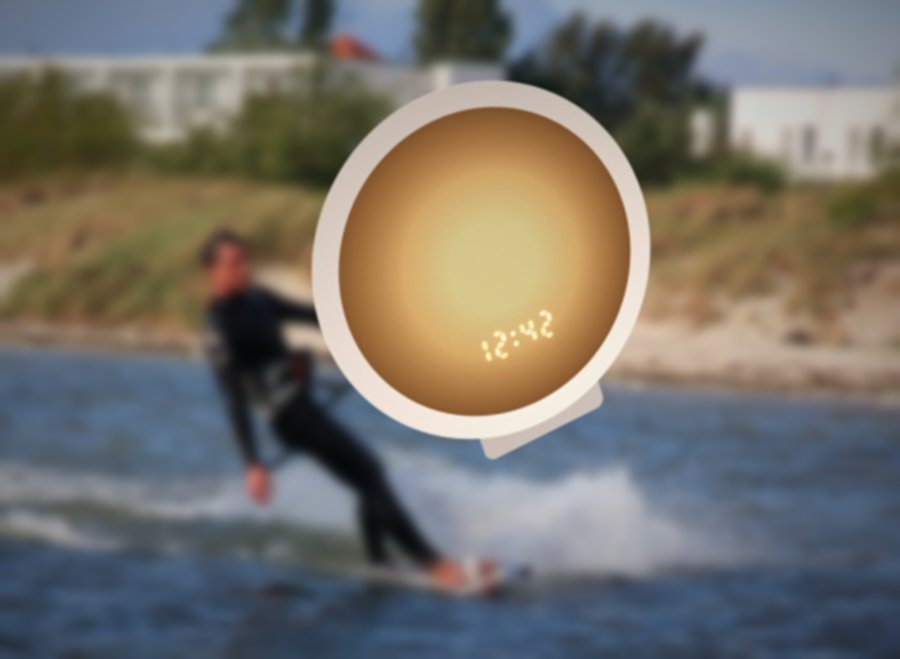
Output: 12h42
